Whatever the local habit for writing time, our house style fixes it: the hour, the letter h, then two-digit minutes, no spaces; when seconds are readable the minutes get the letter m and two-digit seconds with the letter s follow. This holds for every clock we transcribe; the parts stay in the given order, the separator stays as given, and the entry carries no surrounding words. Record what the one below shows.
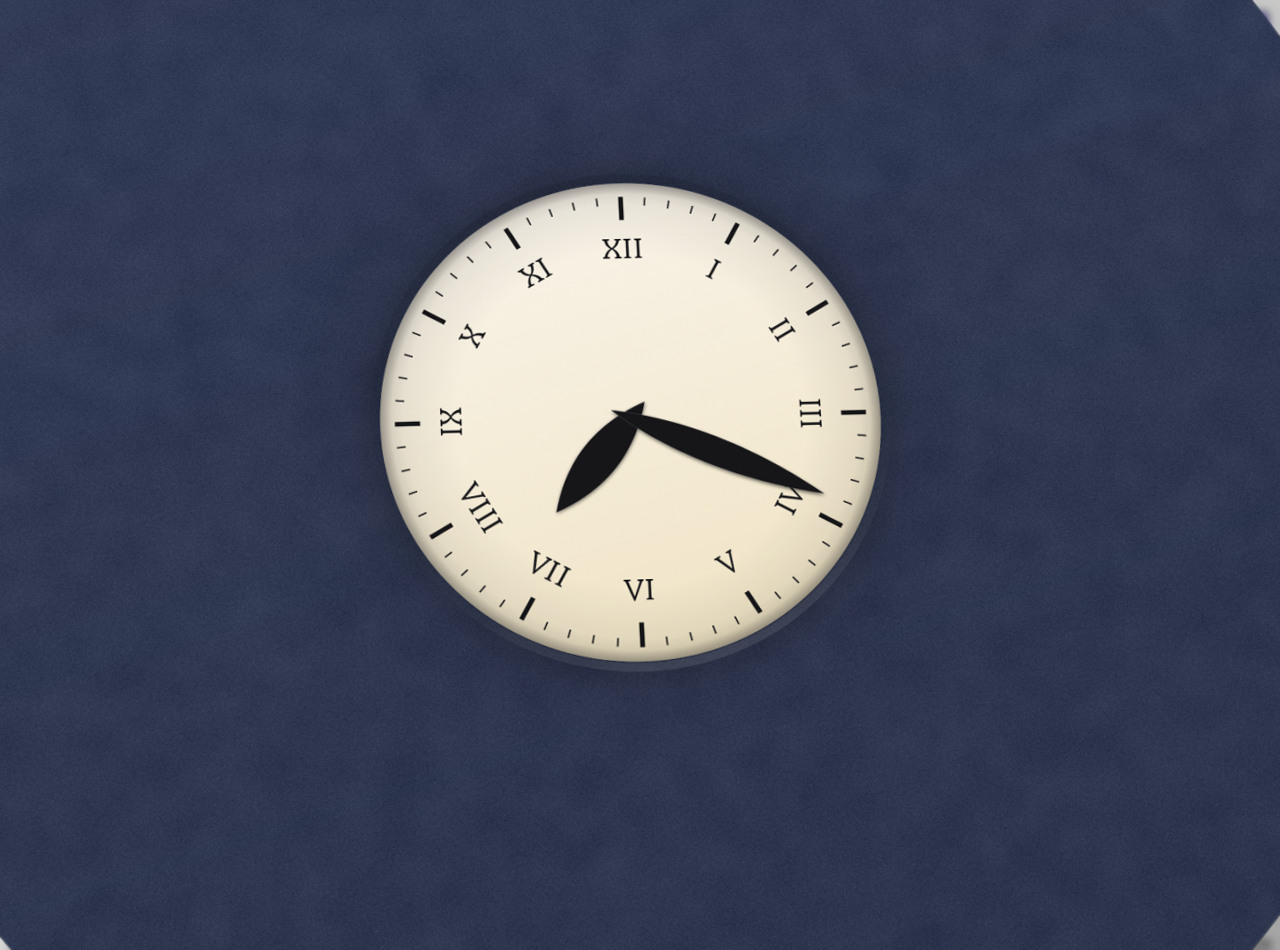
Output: 7h19
